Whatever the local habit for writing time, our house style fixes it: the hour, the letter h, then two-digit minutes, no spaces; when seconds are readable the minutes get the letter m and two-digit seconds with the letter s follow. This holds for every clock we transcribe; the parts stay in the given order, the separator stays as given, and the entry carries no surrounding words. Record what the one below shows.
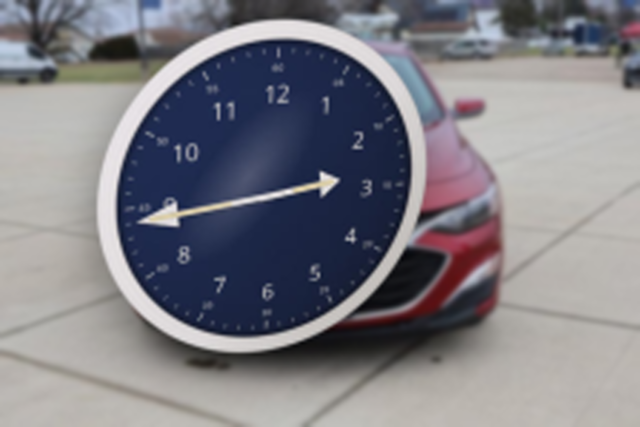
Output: 2h44
